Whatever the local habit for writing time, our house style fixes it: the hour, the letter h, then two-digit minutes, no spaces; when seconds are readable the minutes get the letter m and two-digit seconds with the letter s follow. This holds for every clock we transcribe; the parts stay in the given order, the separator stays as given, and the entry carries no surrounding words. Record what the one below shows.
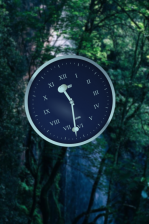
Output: 11h32
